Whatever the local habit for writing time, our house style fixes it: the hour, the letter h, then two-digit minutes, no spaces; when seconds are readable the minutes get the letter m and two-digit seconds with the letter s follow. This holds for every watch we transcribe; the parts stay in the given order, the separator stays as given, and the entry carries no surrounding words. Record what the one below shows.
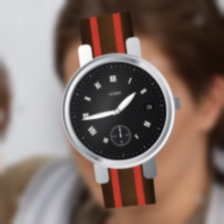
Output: 1h44
